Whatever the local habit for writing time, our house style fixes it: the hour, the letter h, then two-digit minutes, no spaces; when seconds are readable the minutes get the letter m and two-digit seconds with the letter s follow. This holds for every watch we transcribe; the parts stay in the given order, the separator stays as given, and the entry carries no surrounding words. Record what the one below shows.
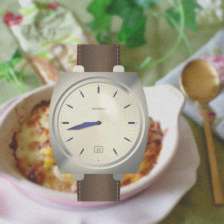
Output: 8h43
